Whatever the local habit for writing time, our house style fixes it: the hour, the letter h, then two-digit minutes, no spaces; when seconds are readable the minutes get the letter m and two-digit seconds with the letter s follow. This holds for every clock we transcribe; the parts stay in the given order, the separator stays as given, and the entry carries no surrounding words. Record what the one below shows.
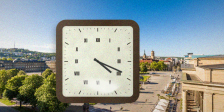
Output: 4h19
